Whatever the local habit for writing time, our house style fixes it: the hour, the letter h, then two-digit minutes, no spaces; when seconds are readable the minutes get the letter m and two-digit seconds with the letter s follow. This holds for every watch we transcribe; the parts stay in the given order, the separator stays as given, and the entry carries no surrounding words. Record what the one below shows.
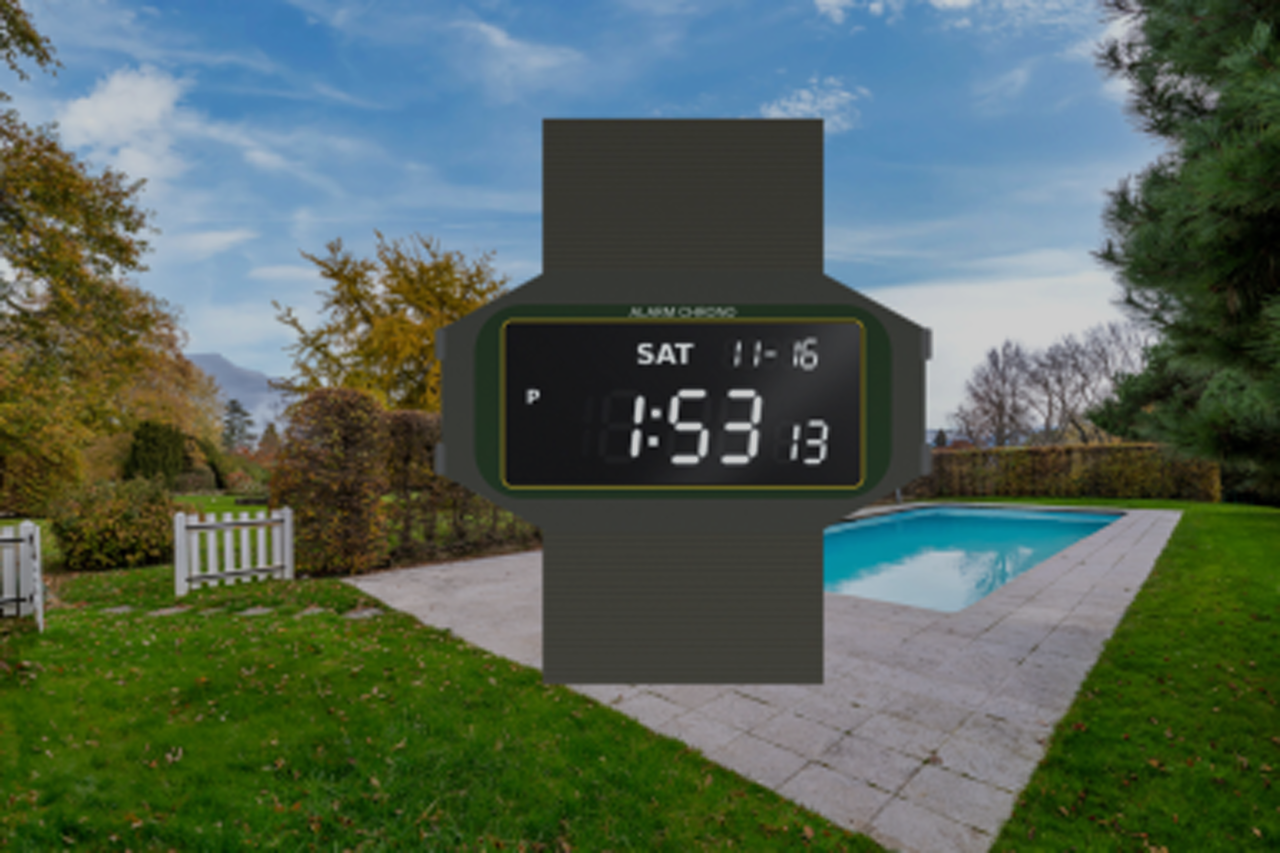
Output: 1h53m13s
